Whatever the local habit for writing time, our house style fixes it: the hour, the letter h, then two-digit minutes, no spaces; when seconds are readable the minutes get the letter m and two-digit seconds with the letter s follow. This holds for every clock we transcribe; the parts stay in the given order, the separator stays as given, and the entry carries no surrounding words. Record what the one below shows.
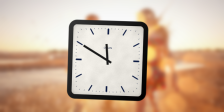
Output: 11h50
